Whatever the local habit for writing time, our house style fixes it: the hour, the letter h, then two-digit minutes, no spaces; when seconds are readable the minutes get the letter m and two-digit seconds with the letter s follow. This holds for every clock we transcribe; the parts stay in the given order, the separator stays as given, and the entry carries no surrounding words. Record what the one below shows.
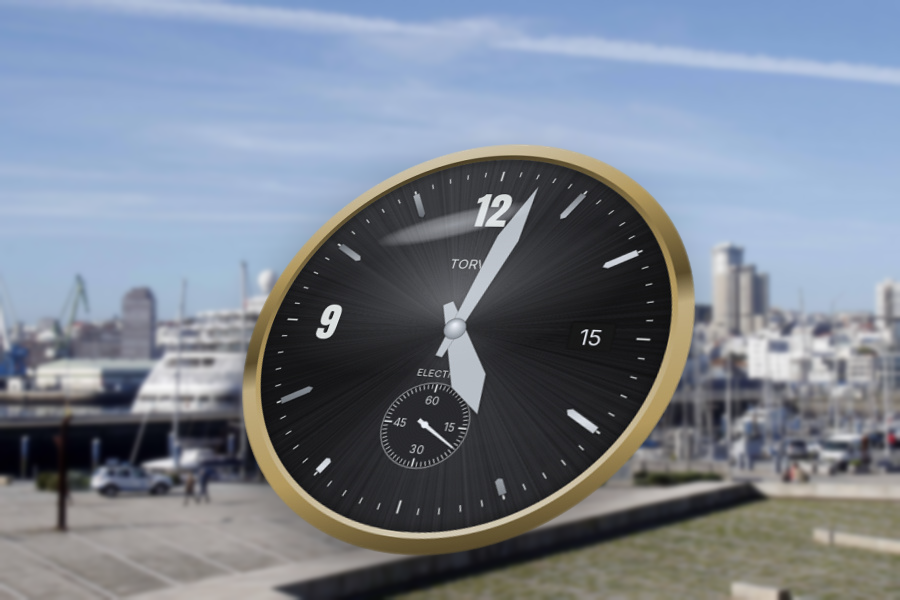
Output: 5h02m20s
